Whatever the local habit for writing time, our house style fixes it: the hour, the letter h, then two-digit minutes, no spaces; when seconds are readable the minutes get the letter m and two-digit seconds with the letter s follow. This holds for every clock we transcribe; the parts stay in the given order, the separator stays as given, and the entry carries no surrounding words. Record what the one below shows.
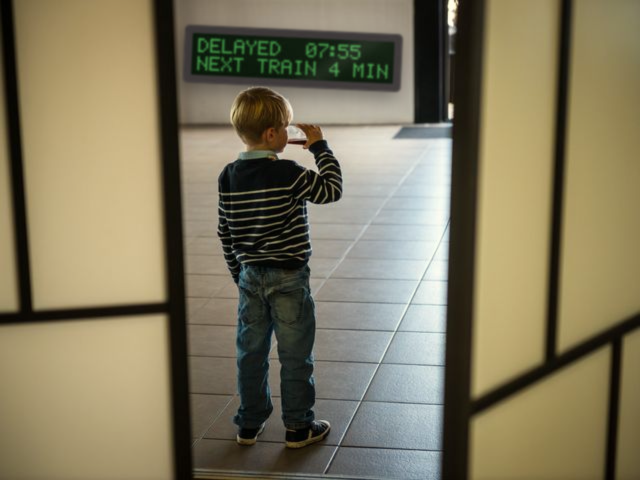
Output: 7h55
